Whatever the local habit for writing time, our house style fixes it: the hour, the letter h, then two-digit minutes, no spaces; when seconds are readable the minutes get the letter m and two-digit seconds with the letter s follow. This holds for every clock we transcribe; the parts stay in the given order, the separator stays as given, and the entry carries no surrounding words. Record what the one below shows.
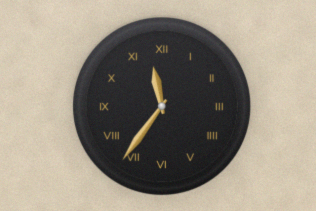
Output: 11h36
